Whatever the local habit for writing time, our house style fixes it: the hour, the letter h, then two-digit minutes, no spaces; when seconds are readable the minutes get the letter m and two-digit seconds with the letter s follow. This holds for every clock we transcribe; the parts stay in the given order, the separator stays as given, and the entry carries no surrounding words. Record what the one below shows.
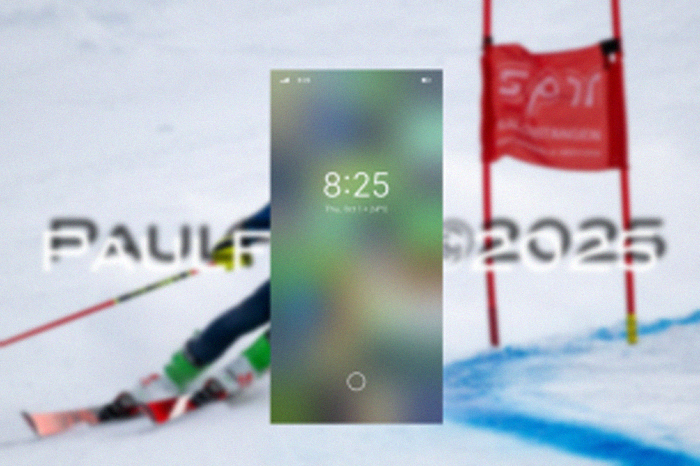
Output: 8h25
